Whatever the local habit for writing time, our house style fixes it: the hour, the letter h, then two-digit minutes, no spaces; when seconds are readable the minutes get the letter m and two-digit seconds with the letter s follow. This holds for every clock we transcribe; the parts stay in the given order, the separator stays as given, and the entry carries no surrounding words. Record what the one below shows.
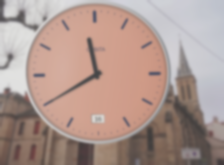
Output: 11h40
